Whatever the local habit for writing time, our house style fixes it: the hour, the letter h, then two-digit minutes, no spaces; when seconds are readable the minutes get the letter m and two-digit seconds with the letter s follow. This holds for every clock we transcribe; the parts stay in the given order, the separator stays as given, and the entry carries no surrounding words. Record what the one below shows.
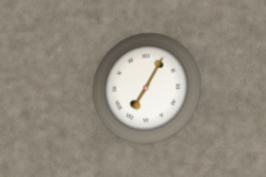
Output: 7h05
